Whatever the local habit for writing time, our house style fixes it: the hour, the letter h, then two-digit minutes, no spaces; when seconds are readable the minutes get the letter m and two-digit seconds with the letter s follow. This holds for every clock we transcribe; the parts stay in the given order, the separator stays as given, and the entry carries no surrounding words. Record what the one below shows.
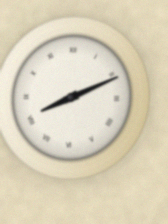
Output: 8h11
